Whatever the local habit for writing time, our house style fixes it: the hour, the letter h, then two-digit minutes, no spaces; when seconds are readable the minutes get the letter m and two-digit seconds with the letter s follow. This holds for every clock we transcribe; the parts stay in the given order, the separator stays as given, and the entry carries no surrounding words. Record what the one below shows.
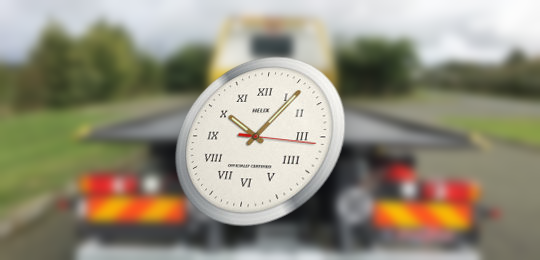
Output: 10h06m16s
